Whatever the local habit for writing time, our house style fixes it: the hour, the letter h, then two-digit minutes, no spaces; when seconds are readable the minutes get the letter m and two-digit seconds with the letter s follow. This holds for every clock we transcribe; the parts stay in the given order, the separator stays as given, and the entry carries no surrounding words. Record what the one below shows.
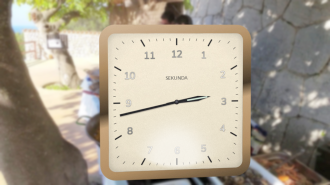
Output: 2h43
